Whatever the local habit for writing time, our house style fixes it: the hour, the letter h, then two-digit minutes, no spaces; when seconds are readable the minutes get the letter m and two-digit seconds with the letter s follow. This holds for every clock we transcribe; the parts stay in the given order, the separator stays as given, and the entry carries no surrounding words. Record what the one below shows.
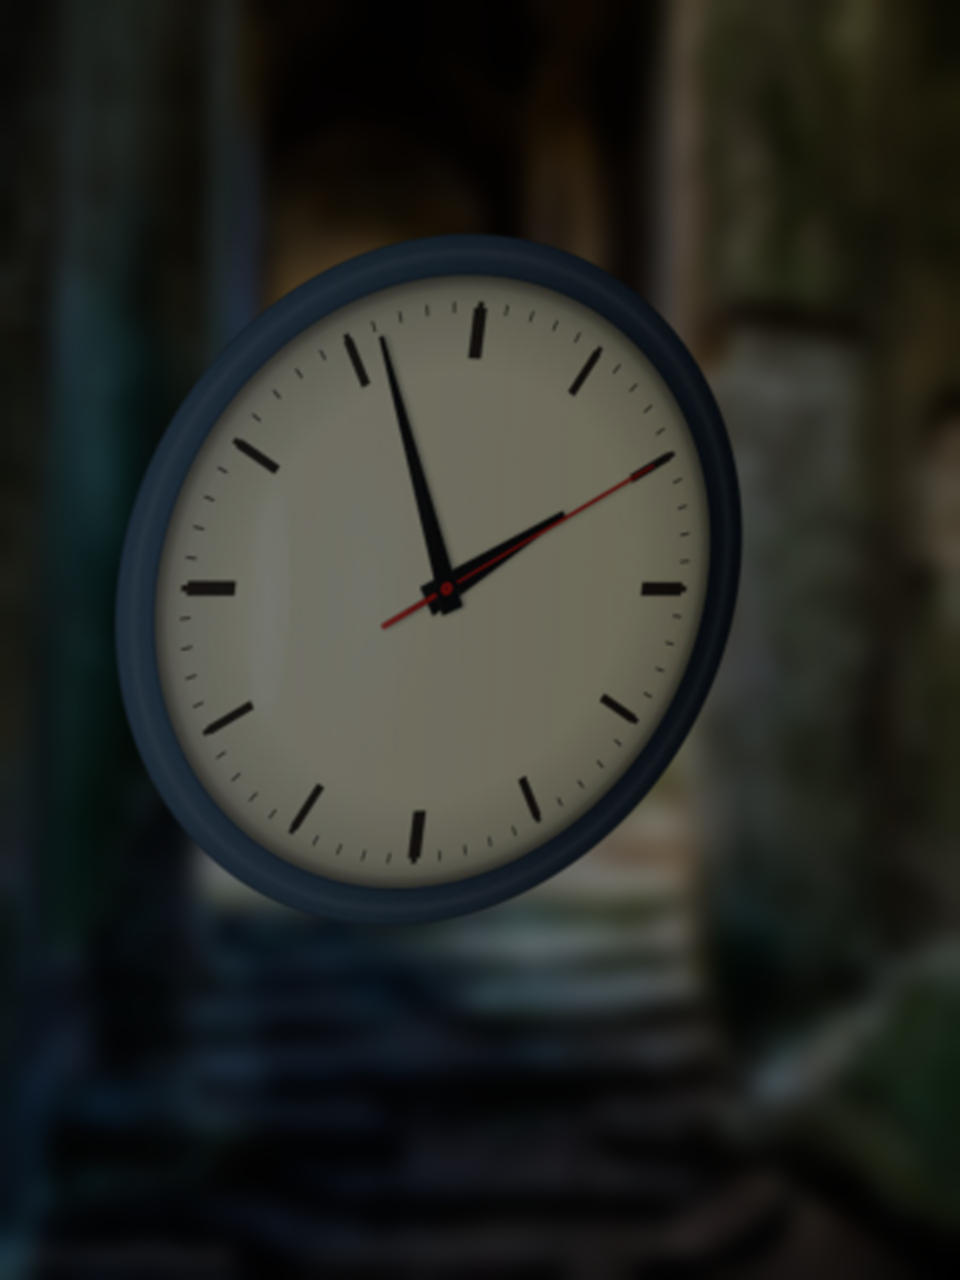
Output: 1h56m10s
